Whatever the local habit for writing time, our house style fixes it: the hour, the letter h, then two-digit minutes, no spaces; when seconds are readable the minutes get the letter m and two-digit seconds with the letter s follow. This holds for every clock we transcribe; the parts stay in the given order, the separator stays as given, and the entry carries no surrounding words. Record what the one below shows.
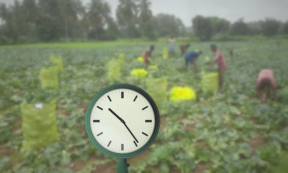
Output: 10h24
